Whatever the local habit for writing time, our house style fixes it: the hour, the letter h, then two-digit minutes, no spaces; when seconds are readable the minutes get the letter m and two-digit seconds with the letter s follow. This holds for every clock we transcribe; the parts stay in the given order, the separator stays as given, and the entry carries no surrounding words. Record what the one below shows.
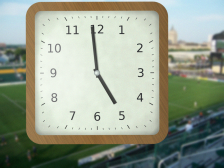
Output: 4h59
